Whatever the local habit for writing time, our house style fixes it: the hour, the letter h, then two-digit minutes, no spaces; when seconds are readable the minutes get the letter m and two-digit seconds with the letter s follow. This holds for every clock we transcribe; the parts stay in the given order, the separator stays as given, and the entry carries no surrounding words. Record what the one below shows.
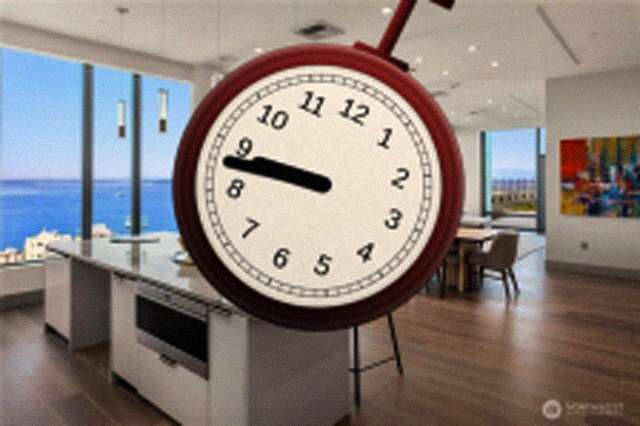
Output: 8h43
